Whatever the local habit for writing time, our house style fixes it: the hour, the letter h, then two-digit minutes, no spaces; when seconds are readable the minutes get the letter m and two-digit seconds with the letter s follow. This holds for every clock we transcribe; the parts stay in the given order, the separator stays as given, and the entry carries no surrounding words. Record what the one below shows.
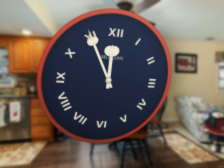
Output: 11h55
